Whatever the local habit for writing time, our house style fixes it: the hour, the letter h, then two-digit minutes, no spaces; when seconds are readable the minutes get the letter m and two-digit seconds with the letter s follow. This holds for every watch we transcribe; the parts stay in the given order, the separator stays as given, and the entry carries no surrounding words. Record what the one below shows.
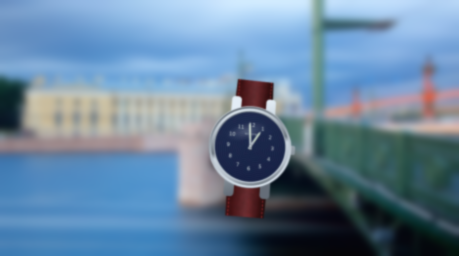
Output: 12h59
